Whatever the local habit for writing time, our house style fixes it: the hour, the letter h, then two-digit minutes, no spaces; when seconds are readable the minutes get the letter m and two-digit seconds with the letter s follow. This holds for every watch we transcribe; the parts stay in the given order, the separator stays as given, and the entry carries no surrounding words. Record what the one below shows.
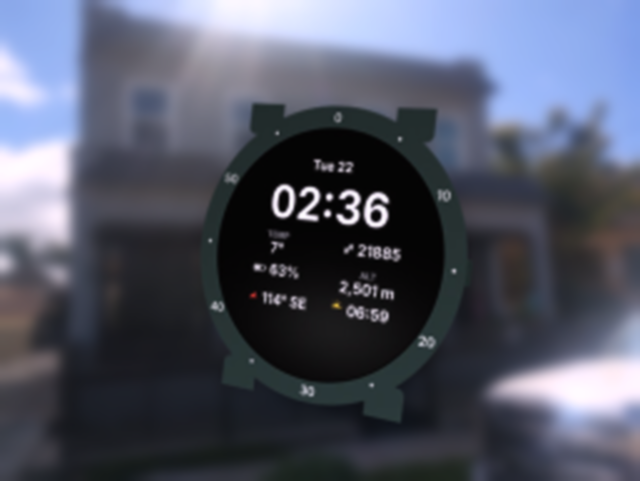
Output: 2h36
